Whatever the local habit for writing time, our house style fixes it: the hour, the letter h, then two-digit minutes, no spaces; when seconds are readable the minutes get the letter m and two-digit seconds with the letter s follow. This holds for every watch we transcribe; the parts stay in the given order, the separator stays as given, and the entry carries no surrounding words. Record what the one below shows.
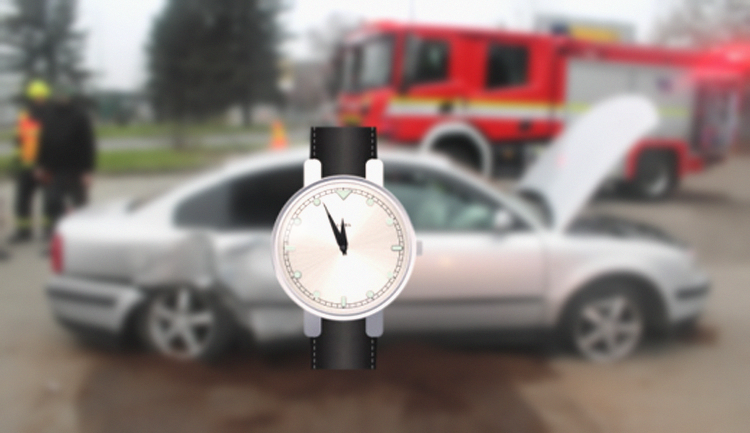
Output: 11h56
